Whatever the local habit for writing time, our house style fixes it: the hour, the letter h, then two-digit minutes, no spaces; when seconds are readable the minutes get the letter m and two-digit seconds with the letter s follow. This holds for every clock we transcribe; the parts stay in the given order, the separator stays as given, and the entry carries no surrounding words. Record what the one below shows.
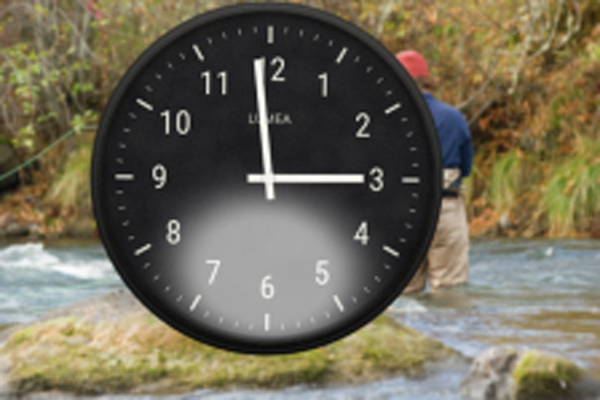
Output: 2h59
